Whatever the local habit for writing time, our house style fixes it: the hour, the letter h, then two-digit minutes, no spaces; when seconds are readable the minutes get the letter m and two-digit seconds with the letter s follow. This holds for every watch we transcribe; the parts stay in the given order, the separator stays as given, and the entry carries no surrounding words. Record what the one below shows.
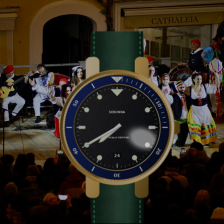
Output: 7h40
